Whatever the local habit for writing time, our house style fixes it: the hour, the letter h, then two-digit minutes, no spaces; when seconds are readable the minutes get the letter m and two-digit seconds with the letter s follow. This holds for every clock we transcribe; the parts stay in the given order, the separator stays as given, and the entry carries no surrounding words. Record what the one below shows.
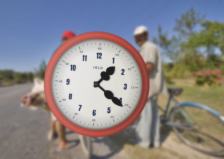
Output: 1h21
